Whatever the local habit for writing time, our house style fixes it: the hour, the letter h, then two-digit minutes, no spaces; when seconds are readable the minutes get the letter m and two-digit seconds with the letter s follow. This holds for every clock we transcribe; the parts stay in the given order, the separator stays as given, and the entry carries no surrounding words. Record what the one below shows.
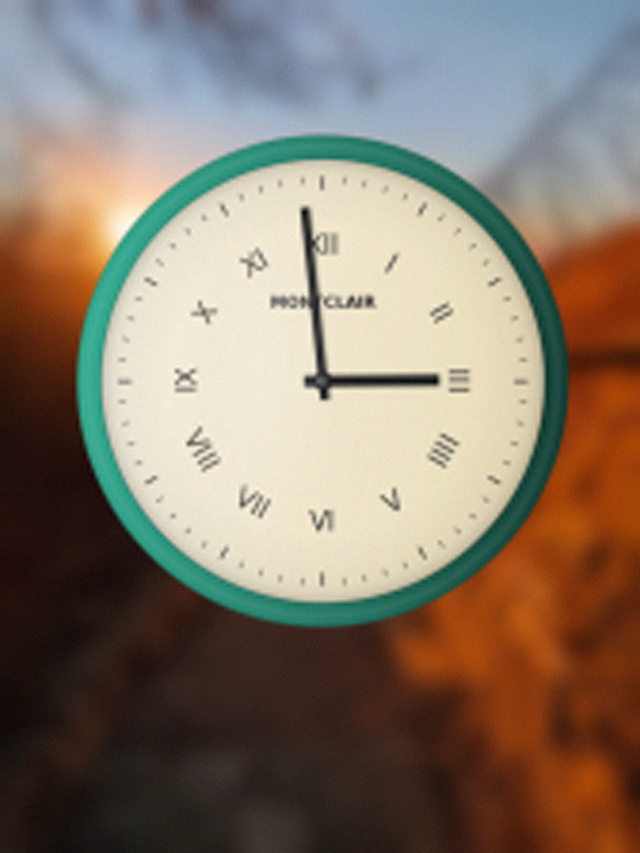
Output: 2h59
